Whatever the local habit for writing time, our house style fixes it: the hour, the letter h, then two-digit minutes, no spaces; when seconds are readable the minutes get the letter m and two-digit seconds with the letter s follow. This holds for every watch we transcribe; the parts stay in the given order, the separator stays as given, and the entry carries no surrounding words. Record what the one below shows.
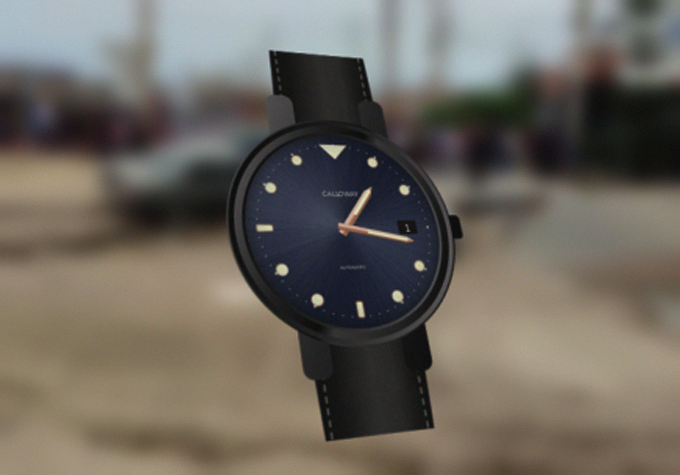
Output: 1h17
